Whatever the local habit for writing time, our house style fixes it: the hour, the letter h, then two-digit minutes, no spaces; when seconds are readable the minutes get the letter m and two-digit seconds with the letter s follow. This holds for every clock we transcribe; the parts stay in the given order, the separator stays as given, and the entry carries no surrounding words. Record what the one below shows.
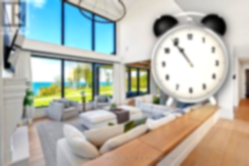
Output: 10h54
